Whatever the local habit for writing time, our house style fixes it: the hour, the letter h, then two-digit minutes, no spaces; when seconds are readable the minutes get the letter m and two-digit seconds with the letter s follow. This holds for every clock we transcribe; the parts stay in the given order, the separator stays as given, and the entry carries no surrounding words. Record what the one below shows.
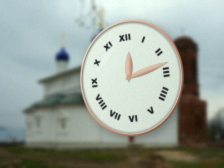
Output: 12h13
